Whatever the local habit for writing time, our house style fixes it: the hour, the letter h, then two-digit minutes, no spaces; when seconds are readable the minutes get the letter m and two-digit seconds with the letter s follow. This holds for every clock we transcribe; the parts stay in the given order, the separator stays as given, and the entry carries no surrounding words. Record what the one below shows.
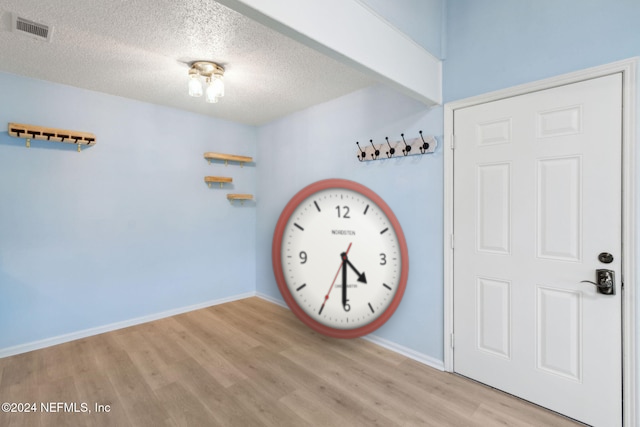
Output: 4h30m35s
